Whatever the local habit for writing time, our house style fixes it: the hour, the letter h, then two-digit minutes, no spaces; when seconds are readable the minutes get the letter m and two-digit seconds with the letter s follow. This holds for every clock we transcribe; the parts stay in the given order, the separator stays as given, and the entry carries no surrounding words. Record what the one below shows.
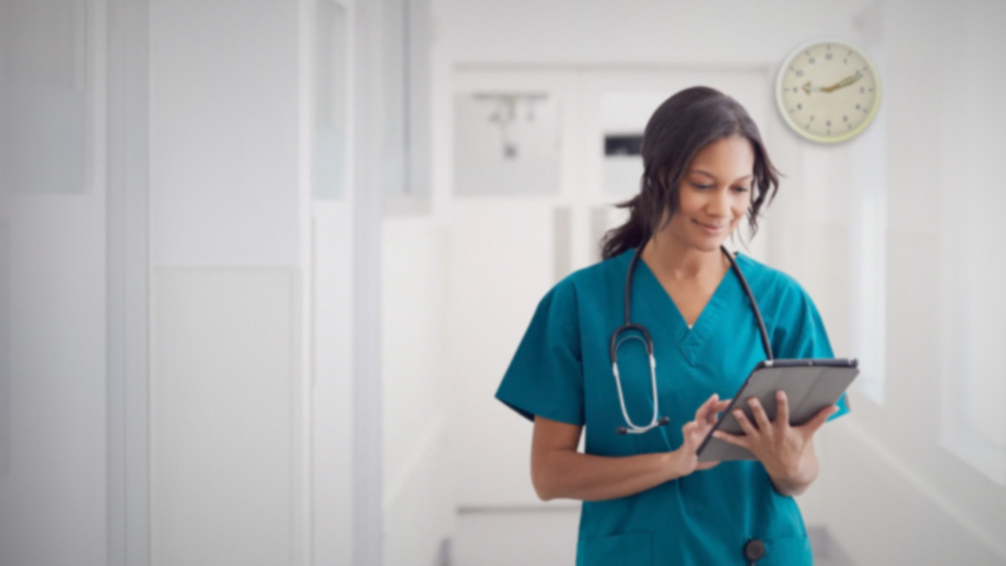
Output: 9h11
